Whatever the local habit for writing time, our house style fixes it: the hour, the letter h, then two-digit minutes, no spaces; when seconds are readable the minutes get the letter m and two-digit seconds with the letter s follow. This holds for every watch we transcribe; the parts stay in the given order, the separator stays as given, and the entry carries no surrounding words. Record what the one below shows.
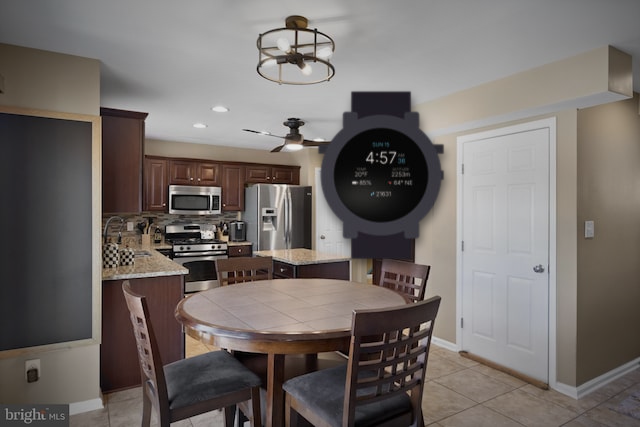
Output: 4h57
